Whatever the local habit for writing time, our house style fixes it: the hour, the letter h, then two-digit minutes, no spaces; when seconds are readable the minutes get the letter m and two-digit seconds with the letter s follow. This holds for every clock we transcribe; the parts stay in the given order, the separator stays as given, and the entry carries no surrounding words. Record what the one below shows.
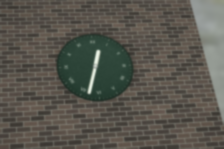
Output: 12h33
